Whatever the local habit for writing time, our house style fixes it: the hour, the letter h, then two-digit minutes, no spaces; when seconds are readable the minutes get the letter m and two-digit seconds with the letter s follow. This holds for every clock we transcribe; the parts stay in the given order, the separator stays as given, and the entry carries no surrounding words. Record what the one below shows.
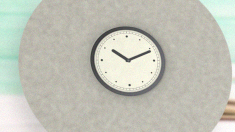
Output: 10h11
